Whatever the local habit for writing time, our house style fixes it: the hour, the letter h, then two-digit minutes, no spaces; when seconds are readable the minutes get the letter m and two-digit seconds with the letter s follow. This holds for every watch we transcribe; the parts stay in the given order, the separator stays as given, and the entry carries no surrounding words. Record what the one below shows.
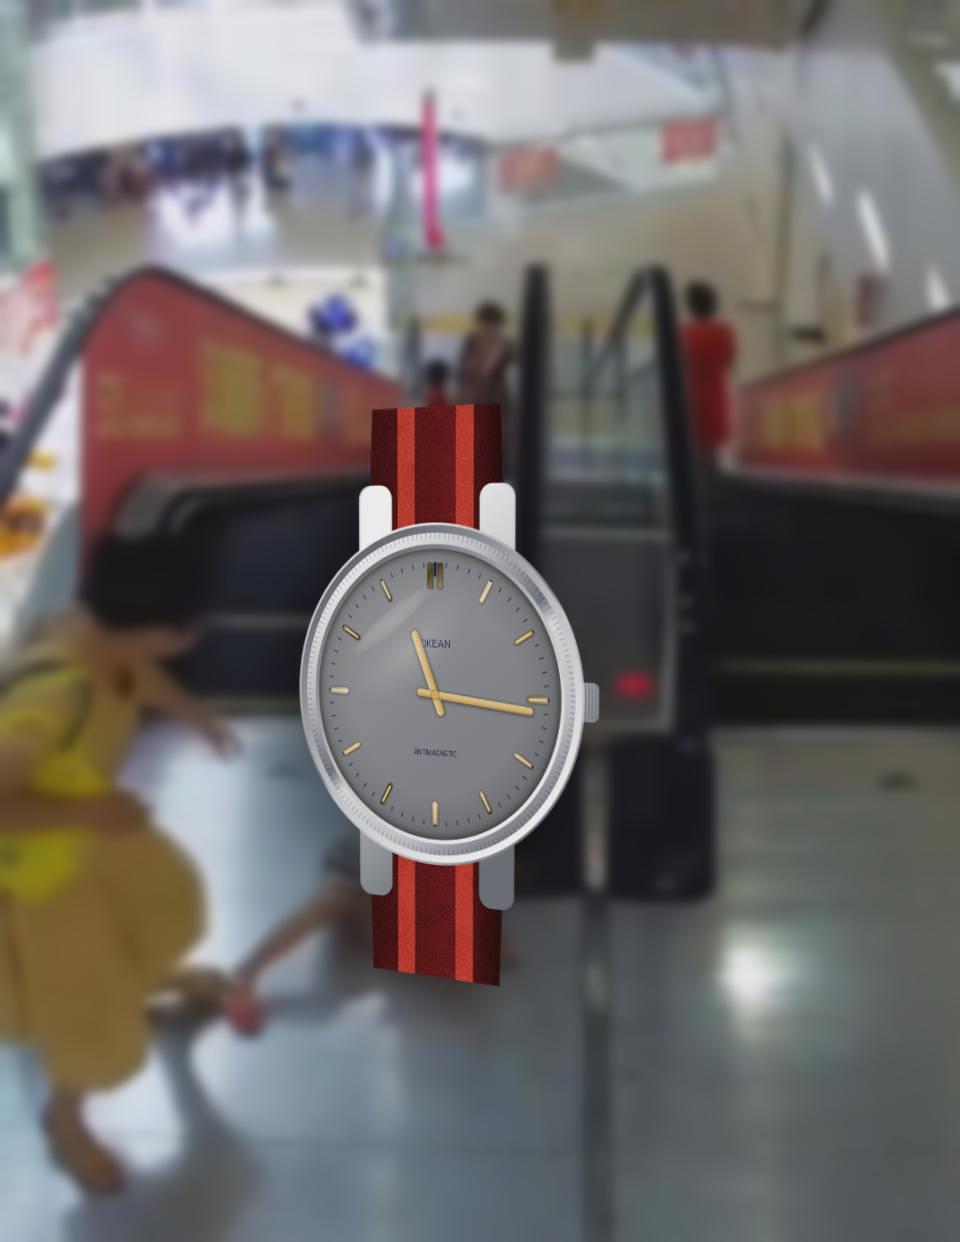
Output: 11h16
